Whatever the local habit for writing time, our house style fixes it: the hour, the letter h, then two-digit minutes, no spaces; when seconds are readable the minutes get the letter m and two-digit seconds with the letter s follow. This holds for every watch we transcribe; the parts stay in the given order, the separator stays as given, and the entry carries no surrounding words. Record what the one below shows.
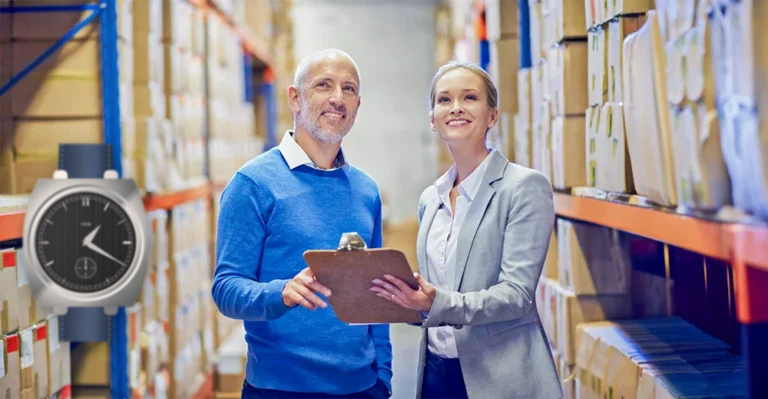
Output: 1h20
